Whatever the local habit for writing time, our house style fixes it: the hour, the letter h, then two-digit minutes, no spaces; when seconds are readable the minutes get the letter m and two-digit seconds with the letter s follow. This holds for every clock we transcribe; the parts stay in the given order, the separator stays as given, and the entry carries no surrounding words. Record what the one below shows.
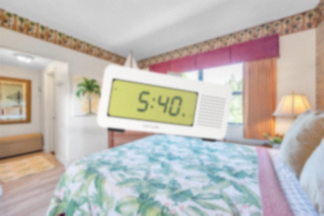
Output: 5h40
